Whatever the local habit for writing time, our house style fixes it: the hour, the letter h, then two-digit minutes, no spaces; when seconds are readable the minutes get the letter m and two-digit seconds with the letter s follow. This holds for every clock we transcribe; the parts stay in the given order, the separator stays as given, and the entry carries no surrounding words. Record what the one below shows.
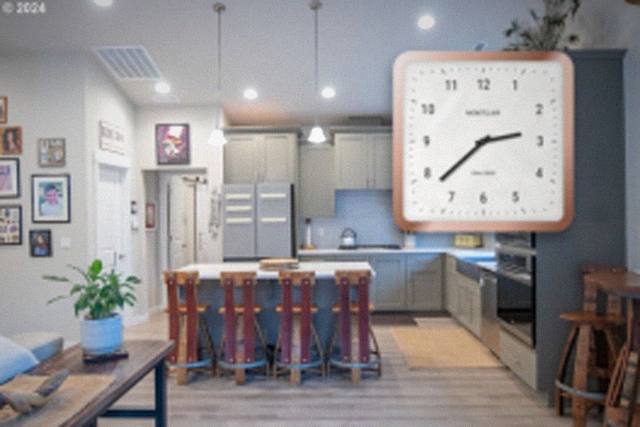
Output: 2h38
